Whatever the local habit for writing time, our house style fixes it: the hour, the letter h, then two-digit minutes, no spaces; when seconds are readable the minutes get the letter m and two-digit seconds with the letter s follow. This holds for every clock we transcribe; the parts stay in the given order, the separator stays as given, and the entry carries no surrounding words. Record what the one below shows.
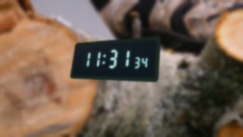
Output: 11h31
